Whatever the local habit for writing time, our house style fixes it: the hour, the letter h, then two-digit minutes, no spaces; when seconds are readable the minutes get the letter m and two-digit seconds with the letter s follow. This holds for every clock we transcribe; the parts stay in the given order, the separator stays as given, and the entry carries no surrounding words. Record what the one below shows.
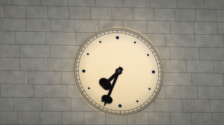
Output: 7h34
